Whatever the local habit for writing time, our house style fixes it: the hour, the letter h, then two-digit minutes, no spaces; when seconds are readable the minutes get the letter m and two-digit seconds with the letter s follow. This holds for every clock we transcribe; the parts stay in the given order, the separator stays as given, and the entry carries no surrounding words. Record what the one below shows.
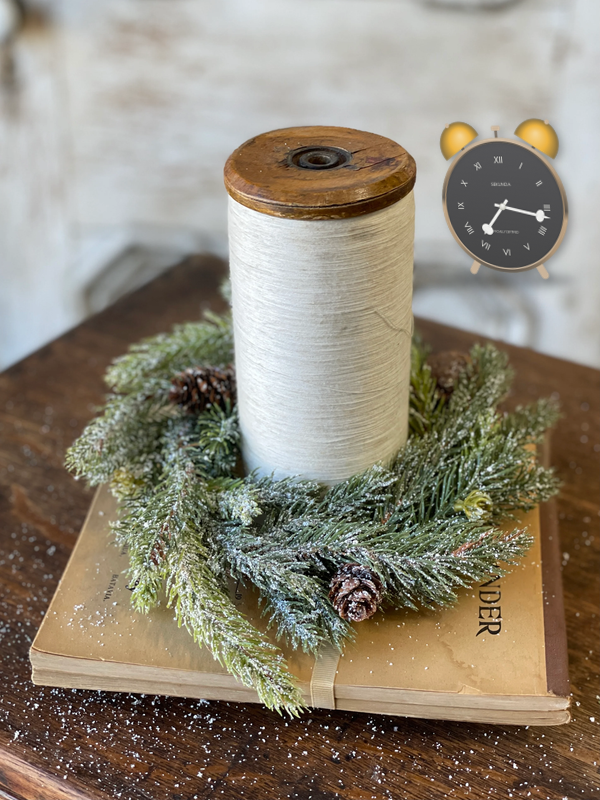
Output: 7h17
